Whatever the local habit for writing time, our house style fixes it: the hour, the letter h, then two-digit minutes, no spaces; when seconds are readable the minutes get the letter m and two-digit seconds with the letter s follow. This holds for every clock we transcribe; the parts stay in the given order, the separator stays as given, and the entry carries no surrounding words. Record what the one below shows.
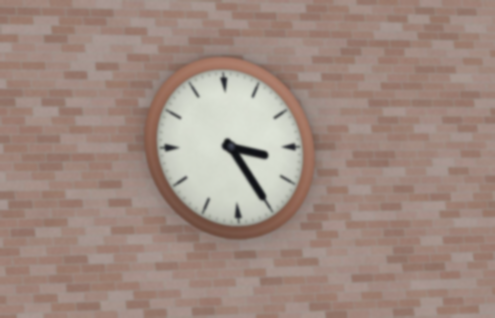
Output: 3h25
